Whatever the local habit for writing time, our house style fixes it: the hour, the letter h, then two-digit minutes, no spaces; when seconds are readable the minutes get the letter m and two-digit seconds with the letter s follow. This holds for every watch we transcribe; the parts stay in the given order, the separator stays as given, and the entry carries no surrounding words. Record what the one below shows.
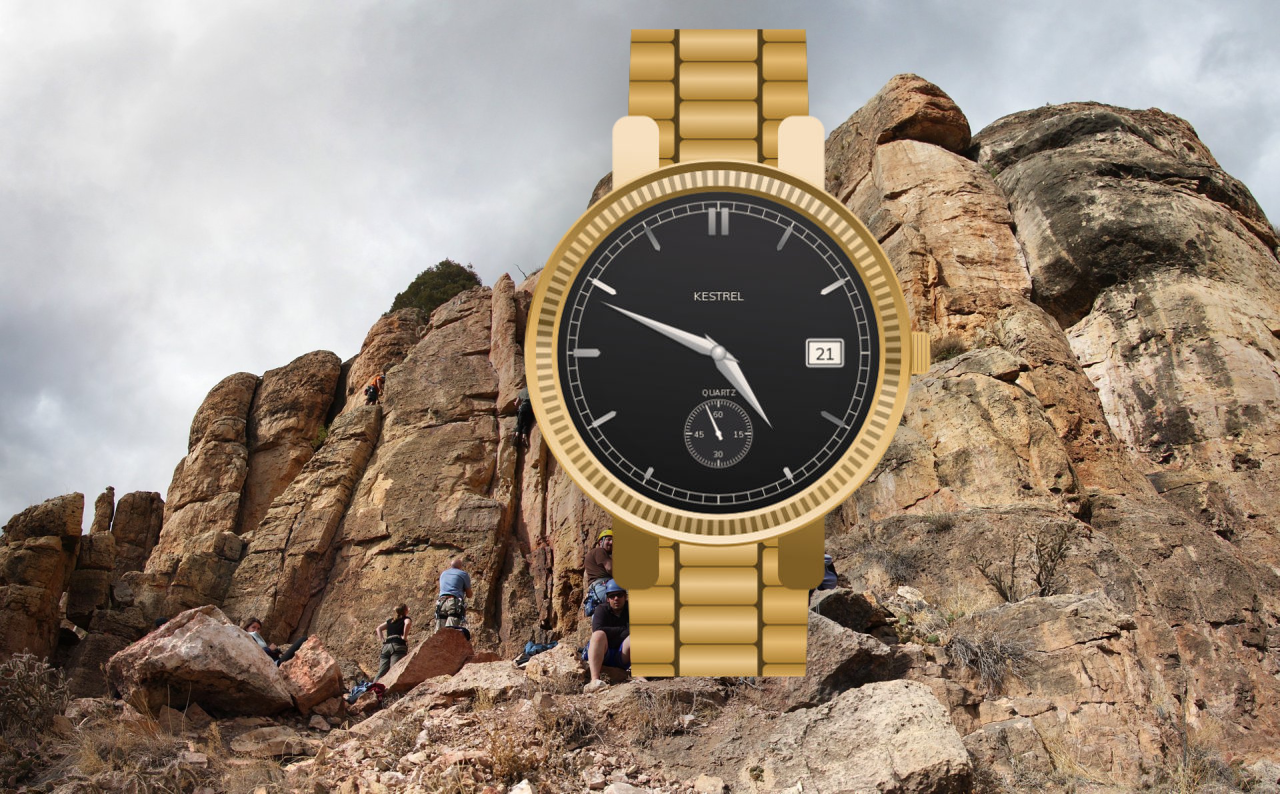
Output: 4h48m56s
